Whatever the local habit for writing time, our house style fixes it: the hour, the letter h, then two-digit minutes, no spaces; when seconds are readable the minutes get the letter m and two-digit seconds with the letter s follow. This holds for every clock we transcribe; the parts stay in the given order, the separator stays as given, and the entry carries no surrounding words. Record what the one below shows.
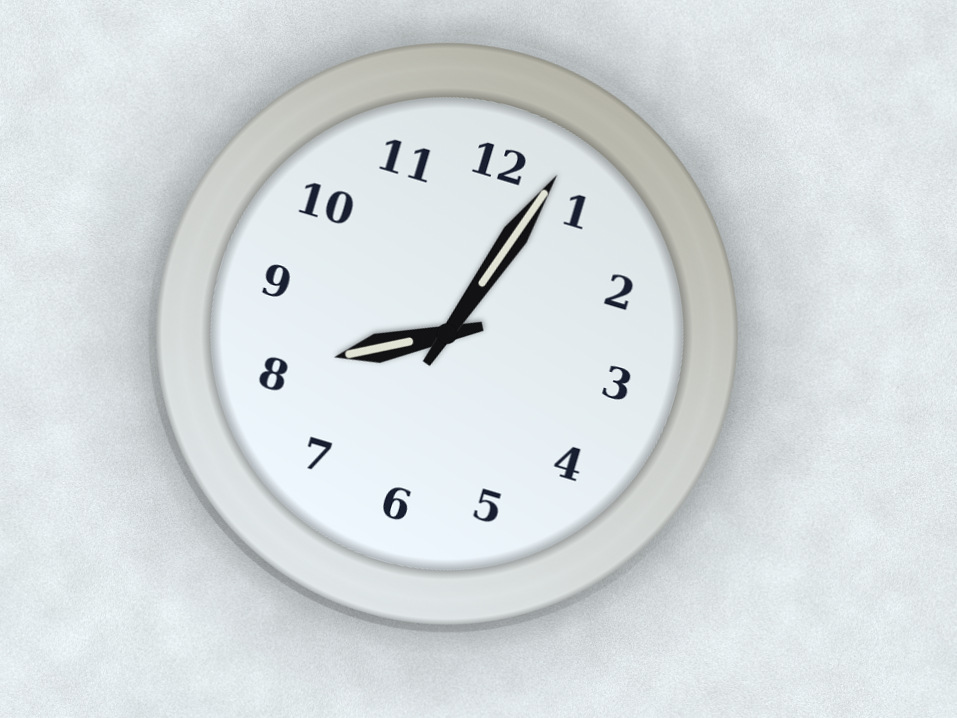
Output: 8h03
